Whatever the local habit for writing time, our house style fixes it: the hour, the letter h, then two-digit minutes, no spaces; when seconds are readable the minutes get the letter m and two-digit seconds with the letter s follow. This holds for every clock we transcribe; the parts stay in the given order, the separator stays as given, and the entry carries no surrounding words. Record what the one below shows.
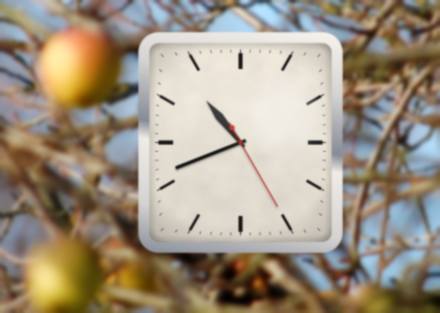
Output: 10h41m25s
